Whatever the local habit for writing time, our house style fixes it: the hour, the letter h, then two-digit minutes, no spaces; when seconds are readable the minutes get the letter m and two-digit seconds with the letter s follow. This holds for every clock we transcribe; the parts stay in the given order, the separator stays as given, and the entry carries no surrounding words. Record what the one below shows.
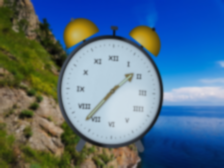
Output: 1h37
